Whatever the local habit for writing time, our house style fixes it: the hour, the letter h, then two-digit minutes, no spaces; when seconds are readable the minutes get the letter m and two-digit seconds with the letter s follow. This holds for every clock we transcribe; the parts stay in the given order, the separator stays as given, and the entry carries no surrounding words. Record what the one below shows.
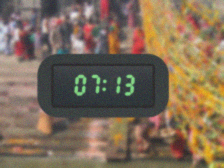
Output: 7h13
